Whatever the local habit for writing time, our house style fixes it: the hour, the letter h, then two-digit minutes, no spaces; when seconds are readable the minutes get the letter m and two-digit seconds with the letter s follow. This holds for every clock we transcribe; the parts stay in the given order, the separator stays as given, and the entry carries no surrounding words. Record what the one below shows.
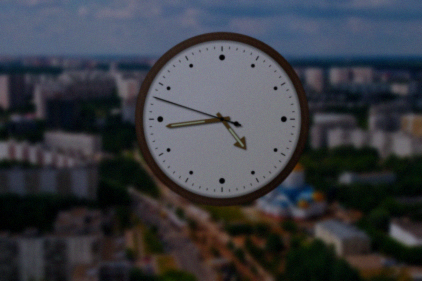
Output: 4h43m48s
